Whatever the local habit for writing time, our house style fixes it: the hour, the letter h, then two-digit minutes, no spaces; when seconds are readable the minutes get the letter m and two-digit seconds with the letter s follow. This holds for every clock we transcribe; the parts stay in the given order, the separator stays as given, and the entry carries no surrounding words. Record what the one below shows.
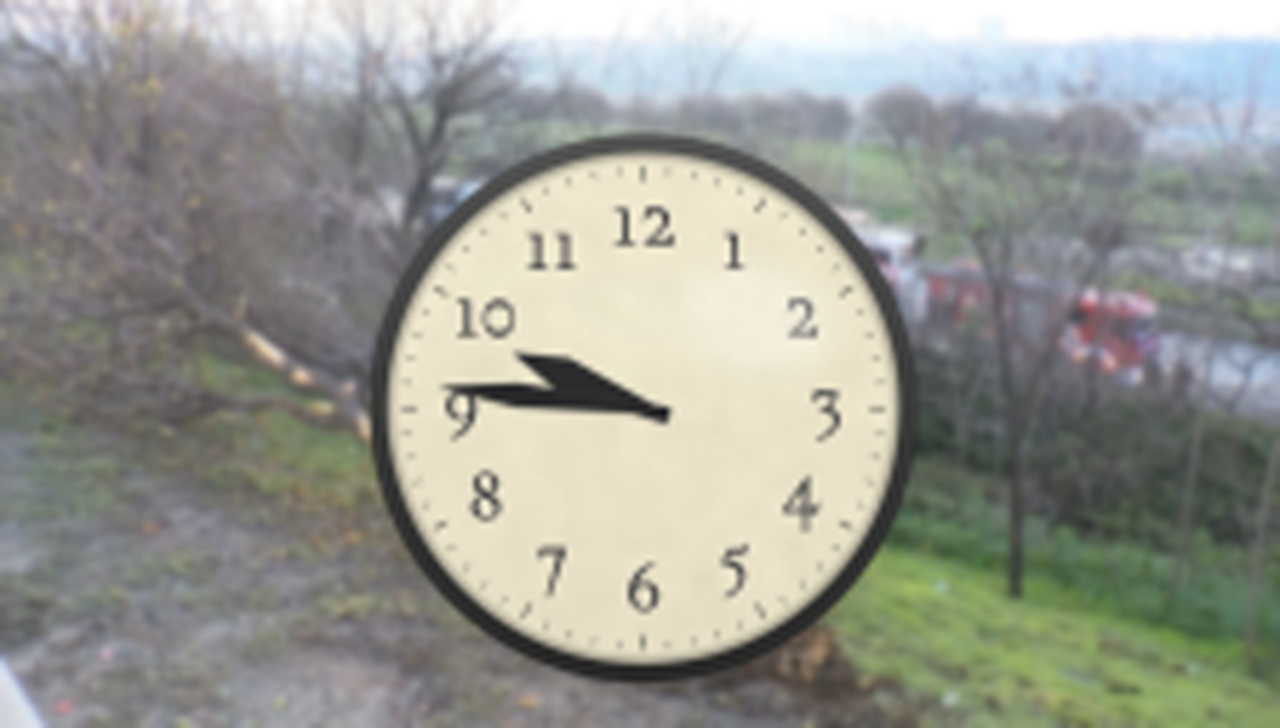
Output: 9h46
